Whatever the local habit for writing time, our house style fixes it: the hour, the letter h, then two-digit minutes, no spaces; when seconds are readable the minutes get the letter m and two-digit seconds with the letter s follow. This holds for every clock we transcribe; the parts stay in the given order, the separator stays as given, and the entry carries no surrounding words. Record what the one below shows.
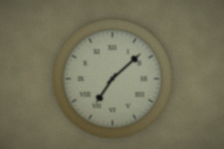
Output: 7h08
